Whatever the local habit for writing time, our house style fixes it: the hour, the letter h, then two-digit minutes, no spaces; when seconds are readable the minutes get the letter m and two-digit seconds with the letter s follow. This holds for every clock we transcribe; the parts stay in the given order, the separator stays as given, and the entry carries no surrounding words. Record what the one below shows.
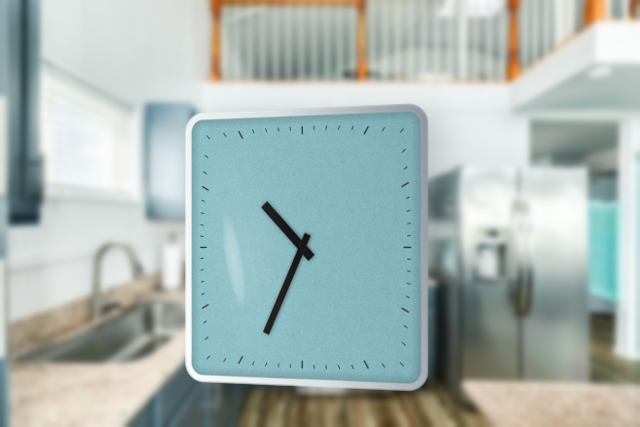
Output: 10h34
